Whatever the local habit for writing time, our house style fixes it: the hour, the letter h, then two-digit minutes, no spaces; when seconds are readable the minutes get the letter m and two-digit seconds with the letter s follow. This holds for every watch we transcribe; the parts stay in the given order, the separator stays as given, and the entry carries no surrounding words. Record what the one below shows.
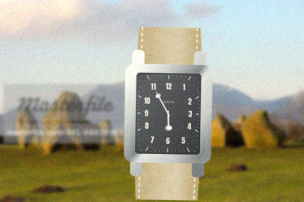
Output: 5h55
